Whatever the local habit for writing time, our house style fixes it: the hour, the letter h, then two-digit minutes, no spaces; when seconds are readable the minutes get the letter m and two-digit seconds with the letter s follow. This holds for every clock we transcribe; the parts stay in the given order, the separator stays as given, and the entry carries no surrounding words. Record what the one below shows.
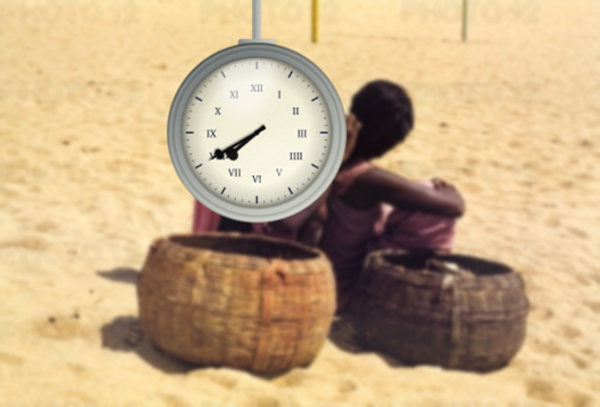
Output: 7h40
